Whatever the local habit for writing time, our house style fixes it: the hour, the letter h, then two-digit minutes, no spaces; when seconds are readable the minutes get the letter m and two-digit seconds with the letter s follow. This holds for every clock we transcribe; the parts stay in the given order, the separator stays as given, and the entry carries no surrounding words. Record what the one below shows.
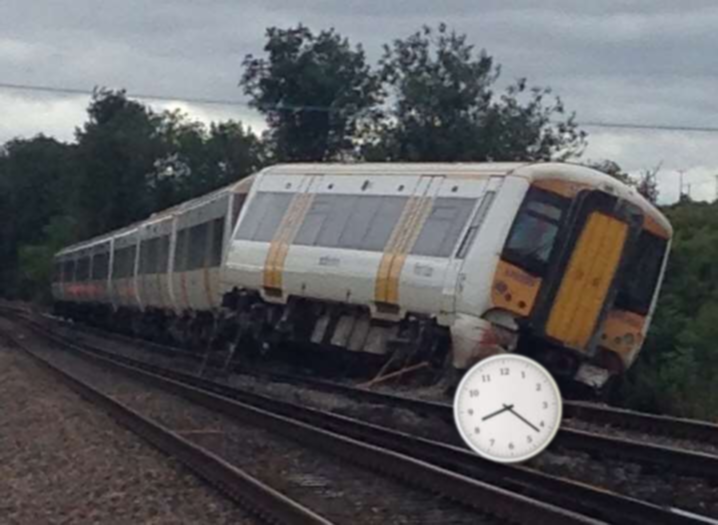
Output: 8h22
